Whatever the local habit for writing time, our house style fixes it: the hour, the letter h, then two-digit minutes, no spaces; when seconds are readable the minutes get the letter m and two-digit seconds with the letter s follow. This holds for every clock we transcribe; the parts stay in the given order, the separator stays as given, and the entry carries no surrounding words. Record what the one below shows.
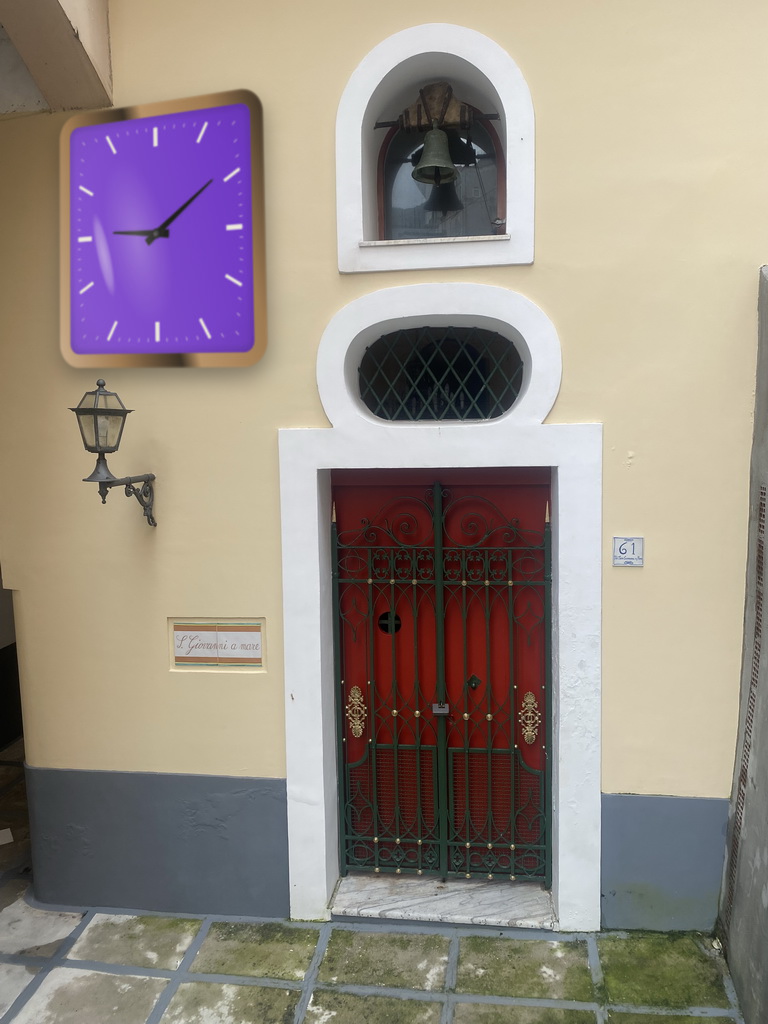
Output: 9h09
